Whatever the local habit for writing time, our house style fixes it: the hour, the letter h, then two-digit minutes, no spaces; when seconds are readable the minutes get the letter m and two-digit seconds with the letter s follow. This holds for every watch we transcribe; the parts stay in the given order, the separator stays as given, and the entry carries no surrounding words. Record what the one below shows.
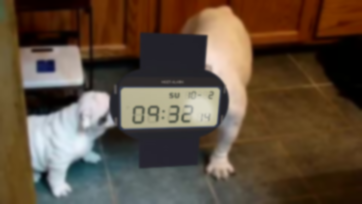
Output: 9h32
